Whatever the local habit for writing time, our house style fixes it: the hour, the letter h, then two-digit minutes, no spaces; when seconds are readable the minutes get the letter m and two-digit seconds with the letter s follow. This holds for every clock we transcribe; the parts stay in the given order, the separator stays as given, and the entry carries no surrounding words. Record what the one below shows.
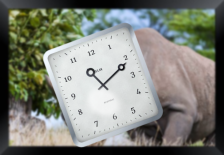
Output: 11h11
